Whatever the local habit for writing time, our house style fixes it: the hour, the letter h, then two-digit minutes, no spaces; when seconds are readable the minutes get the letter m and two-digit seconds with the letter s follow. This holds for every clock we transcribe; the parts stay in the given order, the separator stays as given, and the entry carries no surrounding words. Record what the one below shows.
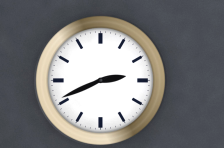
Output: 2h41
